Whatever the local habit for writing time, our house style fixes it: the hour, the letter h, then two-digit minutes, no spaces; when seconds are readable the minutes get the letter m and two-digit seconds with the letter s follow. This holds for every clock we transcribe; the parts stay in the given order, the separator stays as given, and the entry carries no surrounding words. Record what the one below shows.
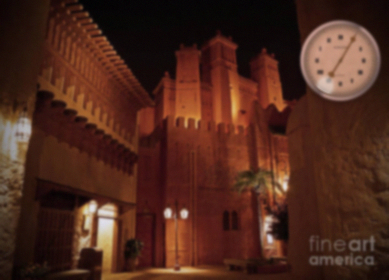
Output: 7h05
